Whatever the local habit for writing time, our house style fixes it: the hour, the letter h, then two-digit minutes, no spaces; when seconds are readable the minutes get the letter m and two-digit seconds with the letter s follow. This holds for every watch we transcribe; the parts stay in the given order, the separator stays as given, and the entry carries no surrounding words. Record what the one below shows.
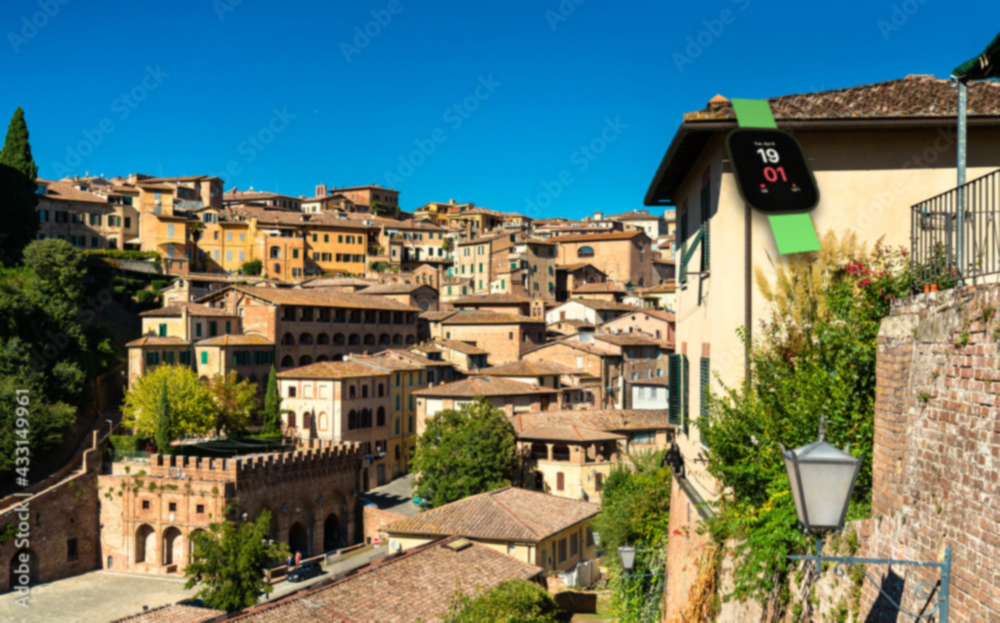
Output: 19h01
